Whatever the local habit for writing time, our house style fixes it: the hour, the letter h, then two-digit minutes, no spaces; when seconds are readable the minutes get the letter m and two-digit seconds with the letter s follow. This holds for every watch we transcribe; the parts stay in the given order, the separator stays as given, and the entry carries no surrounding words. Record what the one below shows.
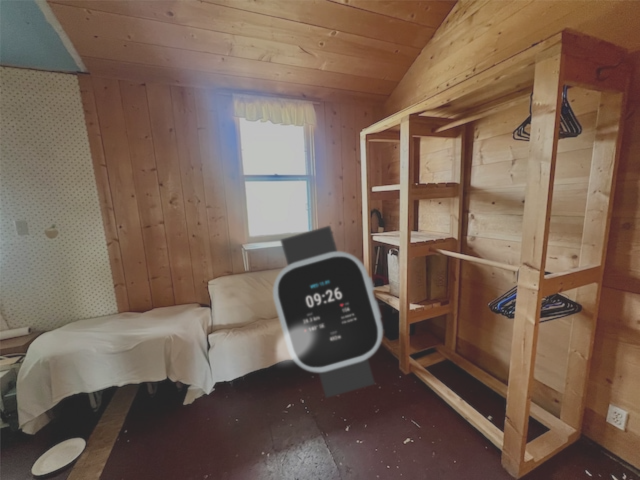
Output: 9h26
